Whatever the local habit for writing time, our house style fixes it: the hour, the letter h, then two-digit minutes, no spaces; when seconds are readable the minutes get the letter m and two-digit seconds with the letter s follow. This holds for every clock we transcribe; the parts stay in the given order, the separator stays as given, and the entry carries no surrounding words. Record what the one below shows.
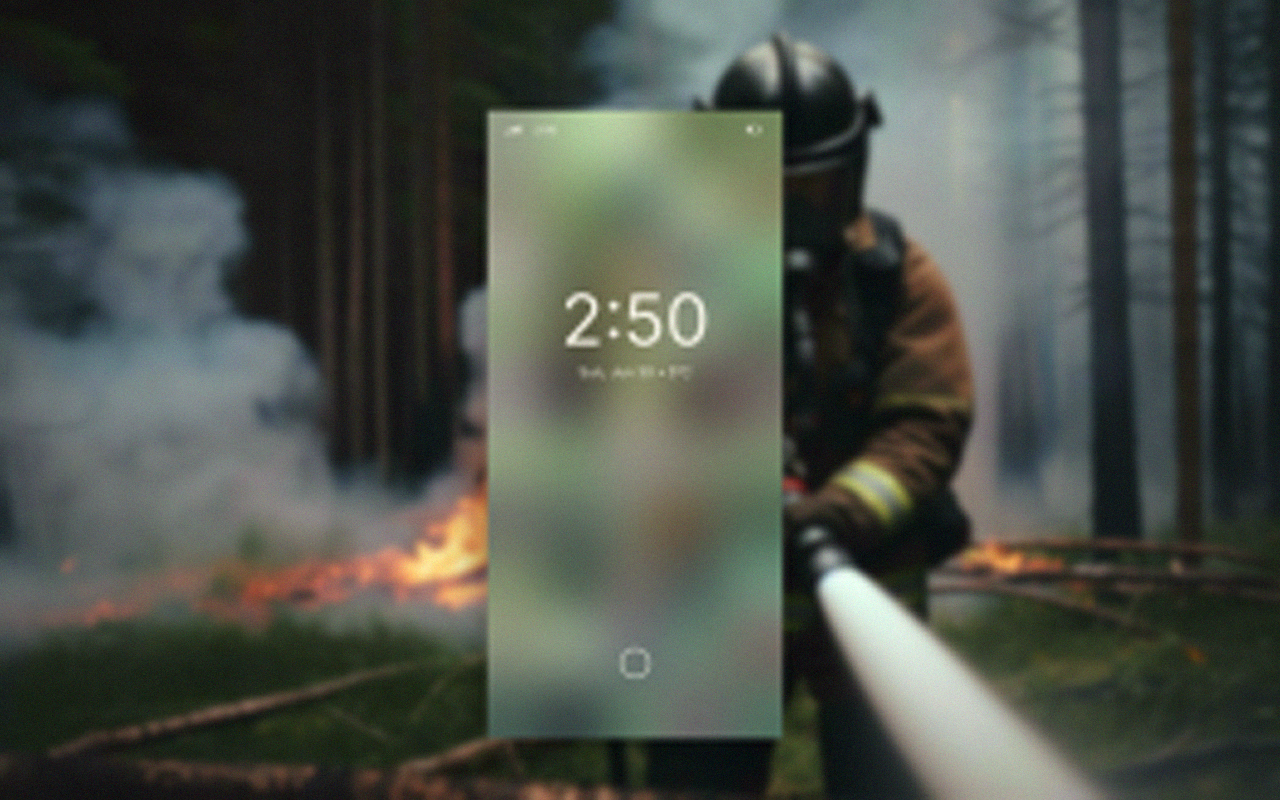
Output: 2h50
